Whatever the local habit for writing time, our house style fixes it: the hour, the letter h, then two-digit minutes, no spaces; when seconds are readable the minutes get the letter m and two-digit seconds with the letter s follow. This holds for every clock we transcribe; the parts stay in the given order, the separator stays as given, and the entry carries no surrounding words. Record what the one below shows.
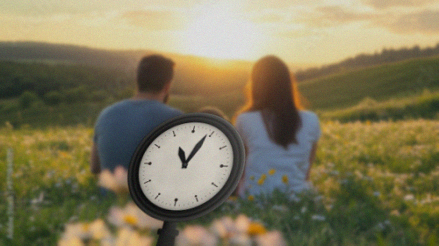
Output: 11h04
